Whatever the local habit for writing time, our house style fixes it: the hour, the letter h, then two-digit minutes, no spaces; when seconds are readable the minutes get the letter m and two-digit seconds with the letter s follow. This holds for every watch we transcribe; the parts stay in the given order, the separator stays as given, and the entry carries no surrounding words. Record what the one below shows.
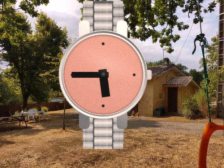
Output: 5h45
